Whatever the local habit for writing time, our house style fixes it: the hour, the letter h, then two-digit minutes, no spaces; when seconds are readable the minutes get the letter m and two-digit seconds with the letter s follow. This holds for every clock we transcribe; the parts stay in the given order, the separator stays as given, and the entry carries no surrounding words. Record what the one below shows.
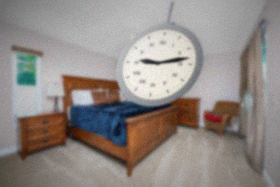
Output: 9h13
